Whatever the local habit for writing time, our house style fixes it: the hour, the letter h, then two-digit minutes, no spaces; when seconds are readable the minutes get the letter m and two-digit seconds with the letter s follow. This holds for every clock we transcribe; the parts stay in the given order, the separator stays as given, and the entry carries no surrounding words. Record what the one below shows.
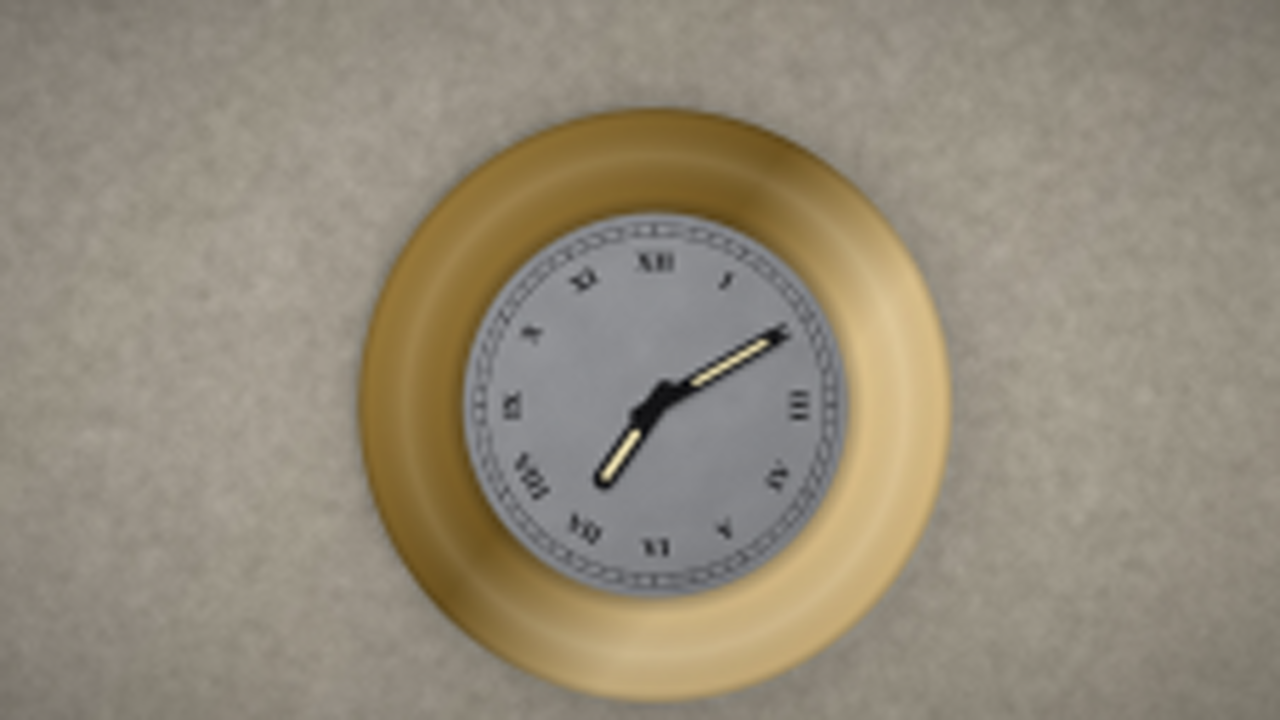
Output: 7h10
